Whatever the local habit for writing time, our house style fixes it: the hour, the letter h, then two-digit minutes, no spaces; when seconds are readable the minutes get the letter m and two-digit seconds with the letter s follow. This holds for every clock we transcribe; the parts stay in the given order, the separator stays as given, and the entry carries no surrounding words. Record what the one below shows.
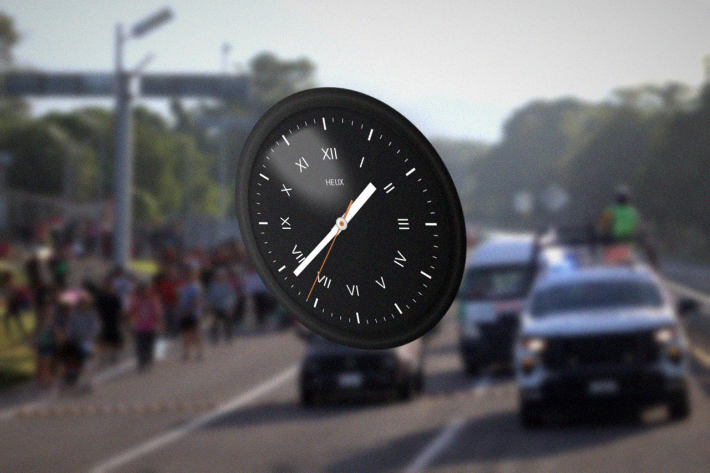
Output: 1h38m36s
